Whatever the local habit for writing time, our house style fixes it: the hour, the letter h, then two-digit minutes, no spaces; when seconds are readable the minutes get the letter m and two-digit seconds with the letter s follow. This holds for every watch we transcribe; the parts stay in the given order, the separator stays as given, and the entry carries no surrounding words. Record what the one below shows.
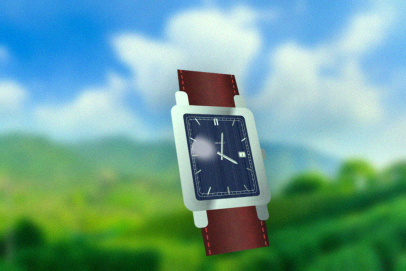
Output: 4h02
